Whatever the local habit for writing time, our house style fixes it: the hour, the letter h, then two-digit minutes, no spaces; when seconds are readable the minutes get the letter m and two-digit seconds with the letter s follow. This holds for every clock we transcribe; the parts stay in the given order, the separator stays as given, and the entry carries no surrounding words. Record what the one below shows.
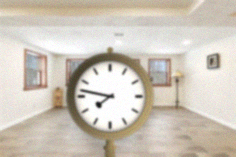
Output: 7h47
